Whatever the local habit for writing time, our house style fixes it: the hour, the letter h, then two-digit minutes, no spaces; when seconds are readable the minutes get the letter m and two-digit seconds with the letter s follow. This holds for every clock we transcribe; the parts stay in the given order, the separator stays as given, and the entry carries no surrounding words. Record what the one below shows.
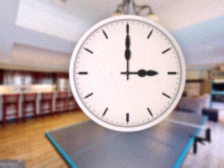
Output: 3h00
